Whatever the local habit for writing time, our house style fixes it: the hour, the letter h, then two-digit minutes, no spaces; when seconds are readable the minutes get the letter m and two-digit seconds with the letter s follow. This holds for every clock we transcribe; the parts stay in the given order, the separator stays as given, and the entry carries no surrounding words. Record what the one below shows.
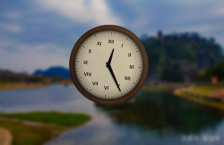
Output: 12h25
